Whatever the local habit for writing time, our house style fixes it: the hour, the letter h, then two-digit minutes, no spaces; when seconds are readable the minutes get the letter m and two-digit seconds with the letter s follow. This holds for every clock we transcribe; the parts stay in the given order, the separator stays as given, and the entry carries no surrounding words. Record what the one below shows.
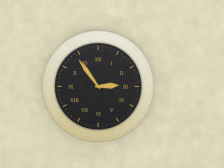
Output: 2h54
